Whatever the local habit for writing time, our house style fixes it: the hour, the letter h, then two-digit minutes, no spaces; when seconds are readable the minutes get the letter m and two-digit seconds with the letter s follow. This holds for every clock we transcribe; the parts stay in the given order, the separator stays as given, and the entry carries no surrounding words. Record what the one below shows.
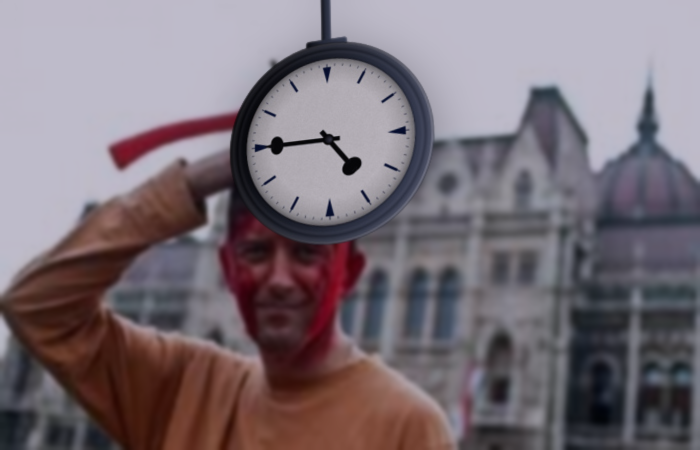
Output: 4h45
